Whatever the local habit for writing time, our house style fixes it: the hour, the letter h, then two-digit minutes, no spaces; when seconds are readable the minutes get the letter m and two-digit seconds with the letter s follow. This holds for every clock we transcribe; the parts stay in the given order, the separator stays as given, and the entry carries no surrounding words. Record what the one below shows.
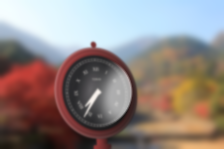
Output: 7h36
